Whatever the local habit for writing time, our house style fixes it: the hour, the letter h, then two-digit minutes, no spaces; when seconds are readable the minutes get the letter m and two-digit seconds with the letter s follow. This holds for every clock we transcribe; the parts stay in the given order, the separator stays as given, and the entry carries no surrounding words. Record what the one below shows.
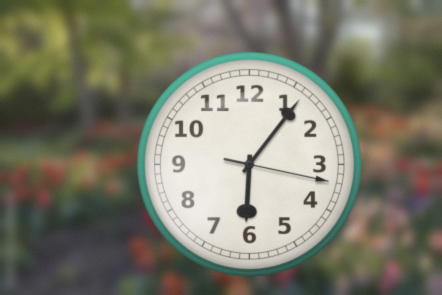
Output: 6h06m17s
